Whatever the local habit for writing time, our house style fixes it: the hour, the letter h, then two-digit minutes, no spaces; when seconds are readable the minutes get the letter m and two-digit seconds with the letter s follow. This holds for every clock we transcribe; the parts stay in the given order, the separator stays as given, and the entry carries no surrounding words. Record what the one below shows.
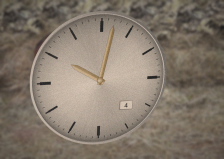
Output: 10h02
